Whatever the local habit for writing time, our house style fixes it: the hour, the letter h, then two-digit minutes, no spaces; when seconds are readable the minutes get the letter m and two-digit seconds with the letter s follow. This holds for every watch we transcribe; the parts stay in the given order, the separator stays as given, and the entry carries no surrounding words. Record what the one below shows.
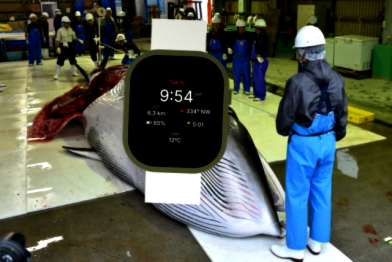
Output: 9h54
